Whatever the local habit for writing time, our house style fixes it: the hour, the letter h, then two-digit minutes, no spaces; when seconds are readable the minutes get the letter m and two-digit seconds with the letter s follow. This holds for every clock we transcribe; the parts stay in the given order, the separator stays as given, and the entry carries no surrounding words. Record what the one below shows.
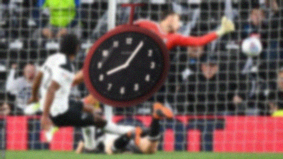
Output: 8h05
